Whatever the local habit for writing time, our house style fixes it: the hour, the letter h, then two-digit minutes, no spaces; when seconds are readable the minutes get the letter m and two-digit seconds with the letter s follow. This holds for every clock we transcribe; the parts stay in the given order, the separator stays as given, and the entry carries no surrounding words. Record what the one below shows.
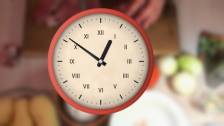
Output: 12h51
